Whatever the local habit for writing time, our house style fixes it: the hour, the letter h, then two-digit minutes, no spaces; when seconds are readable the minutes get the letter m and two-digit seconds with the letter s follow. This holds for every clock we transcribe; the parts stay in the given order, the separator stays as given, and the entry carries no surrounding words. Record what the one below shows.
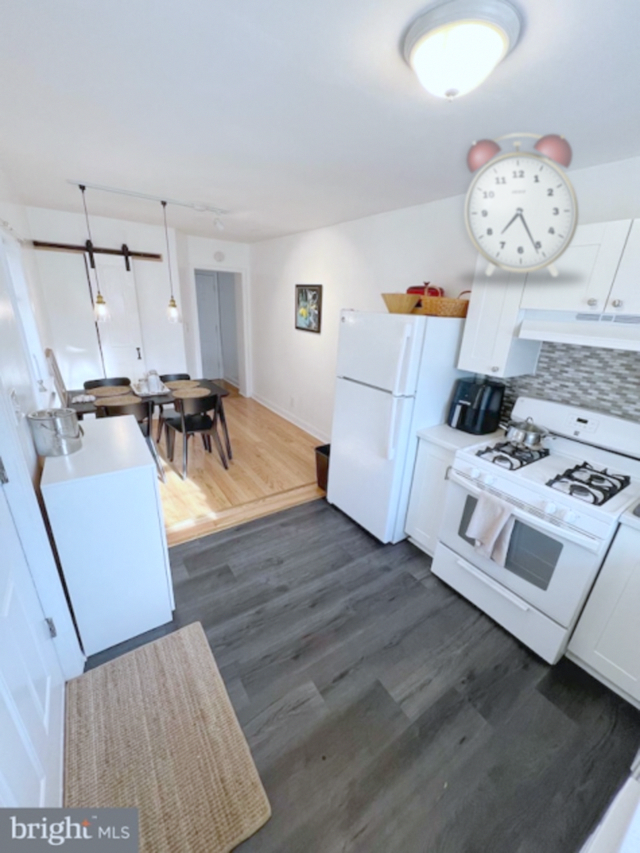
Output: 7h26
